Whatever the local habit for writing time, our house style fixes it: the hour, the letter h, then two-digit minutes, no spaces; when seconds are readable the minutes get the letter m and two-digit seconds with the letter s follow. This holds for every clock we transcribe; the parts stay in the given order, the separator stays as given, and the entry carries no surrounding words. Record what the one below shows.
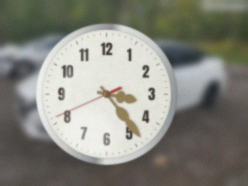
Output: 3h23m41s
